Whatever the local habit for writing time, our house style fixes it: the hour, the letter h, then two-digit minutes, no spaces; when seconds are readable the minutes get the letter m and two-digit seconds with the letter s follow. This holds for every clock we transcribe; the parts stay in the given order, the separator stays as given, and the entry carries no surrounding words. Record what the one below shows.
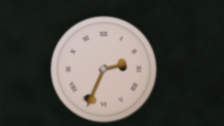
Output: 2h34
